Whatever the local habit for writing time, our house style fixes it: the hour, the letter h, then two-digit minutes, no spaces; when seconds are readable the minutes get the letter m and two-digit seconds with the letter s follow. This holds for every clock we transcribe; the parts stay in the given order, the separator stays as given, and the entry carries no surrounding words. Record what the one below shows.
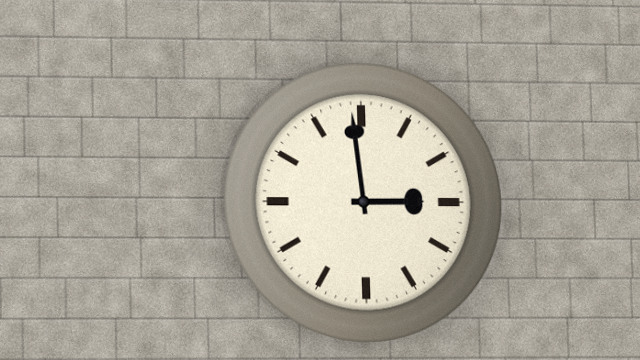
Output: 2h59
